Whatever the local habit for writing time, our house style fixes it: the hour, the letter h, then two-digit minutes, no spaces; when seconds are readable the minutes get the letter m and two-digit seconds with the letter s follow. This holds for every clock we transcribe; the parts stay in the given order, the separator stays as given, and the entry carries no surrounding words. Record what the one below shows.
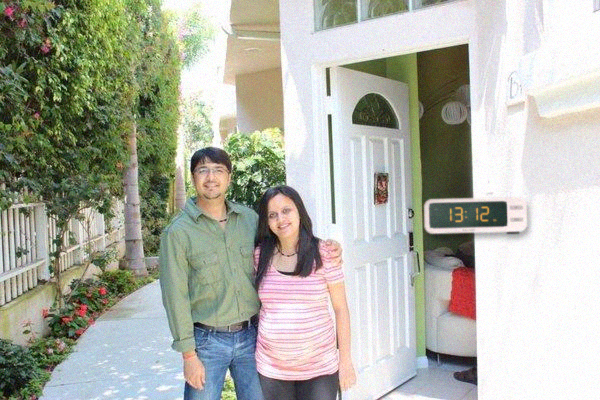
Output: 13h12
